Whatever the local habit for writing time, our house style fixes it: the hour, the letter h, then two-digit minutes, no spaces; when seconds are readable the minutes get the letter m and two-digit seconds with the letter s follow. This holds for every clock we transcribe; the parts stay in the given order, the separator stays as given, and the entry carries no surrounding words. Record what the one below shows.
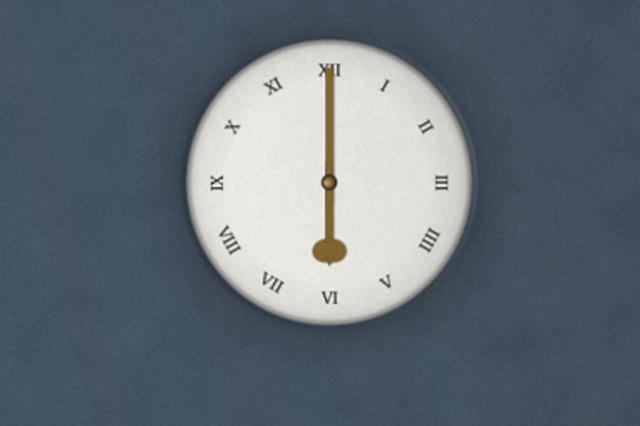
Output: 6h00
